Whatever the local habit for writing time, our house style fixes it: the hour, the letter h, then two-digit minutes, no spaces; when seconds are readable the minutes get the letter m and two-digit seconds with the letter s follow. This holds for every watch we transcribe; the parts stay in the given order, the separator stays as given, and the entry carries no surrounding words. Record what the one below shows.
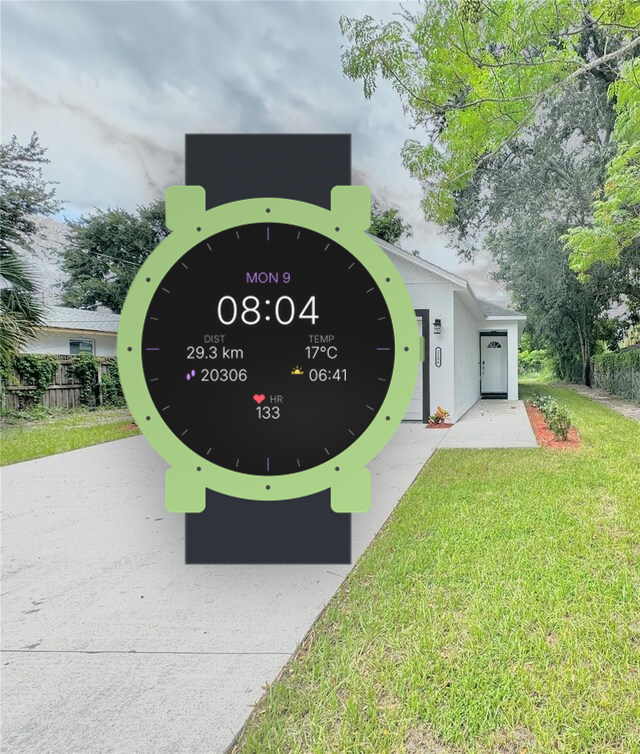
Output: 8h04
